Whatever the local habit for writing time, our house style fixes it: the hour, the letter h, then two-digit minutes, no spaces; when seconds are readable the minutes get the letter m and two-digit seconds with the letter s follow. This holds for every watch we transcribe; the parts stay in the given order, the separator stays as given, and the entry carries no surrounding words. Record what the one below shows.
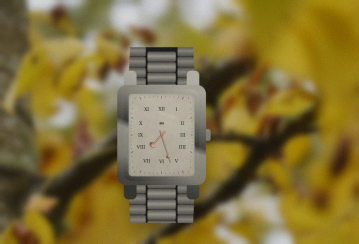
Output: 7h27
